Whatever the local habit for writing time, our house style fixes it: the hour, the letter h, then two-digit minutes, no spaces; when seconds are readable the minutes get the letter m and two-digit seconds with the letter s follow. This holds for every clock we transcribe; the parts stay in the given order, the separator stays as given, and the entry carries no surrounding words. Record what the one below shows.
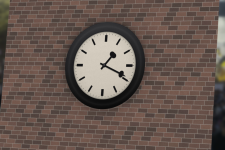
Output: 1h19
